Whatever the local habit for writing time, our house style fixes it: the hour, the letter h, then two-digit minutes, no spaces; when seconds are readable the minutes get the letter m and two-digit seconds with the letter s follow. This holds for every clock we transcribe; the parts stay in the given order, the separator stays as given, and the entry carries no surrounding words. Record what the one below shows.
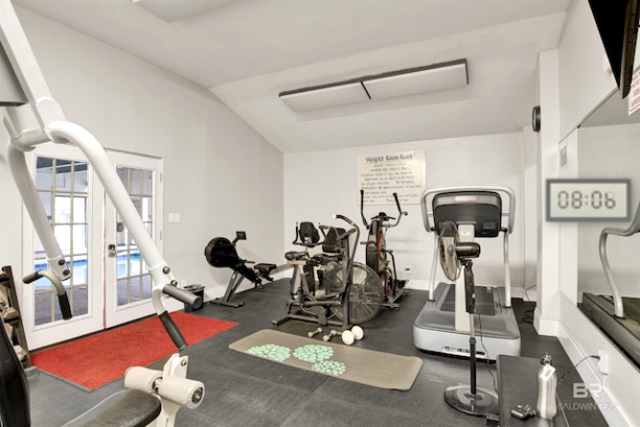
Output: 8h06
